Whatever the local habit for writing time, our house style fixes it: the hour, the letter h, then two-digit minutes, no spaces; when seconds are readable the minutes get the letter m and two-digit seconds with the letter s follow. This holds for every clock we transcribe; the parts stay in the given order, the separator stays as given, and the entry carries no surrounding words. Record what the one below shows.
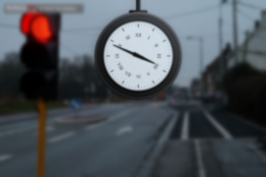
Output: 3h49
